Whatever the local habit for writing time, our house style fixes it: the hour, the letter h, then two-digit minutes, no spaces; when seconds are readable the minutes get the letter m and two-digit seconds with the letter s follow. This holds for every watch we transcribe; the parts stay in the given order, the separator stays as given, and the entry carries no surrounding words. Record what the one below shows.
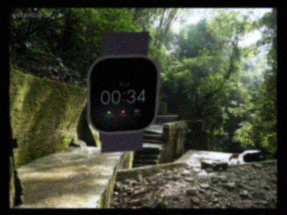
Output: 0h34
